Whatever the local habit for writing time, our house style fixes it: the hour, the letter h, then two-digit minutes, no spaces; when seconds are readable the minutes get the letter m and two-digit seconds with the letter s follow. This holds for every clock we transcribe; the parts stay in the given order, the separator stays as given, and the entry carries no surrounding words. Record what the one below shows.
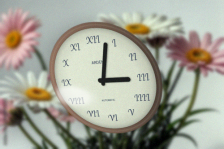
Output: 3h03
